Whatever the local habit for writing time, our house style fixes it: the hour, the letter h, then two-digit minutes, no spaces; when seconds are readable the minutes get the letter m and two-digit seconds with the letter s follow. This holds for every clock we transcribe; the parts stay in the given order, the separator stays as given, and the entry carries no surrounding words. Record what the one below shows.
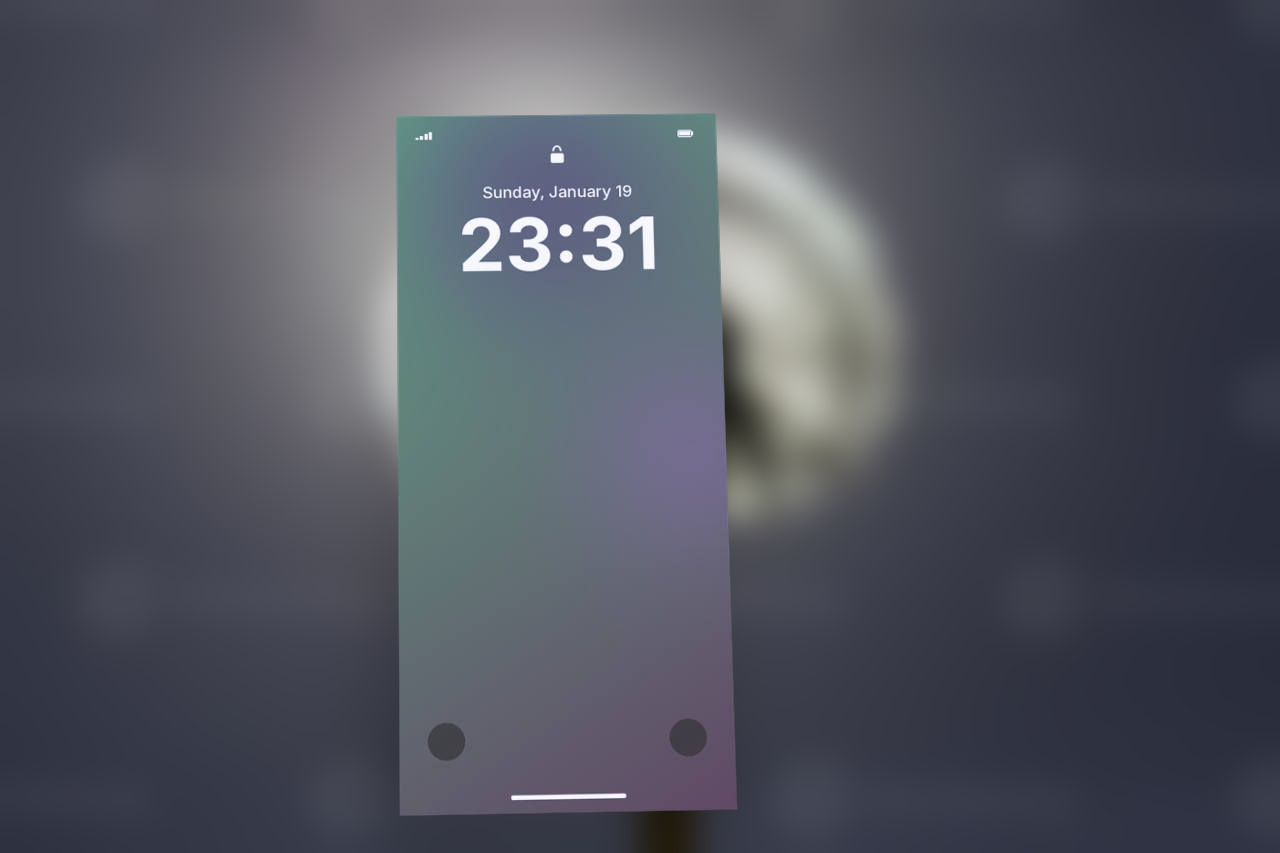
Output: 23h31
